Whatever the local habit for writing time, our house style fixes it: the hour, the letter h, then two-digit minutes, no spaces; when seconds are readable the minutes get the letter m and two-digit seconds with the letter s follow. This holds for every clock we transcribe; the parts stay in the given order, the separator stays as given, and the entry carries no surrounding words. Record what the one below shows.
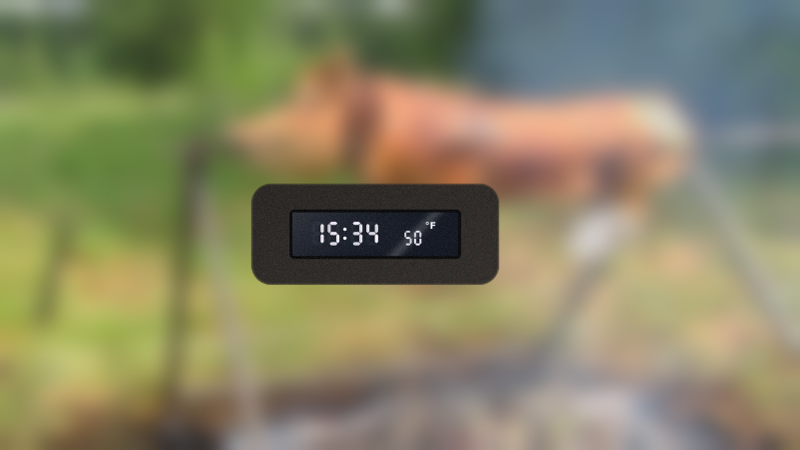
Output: 15h34
